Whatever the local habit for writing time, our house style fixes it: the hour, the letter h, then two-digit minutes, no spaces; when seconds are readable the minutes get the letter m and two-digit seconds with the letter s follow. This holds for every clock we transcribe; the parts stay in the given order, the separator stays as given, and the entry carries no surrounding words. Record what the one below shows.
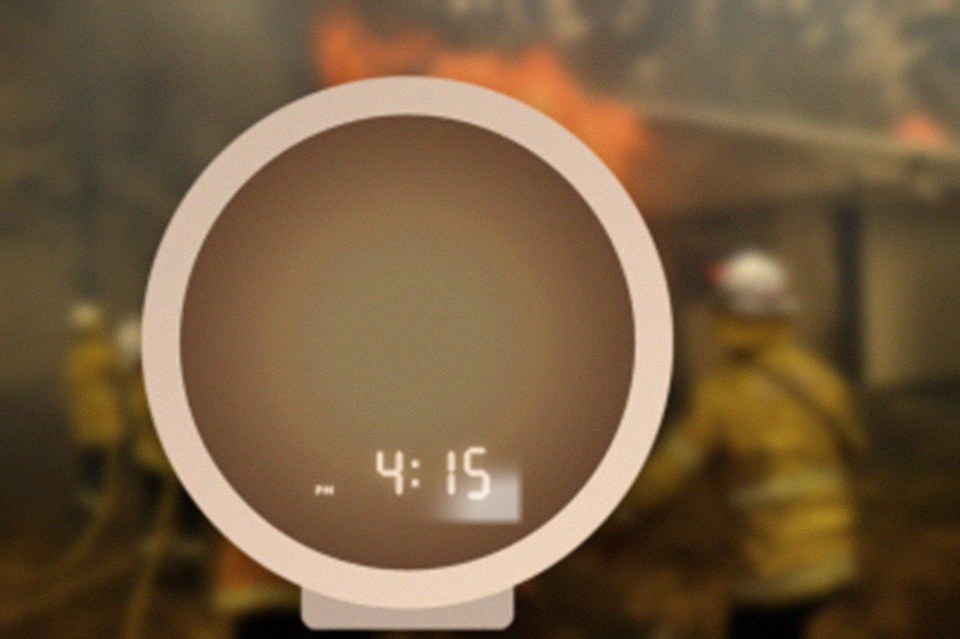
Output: 4h15
